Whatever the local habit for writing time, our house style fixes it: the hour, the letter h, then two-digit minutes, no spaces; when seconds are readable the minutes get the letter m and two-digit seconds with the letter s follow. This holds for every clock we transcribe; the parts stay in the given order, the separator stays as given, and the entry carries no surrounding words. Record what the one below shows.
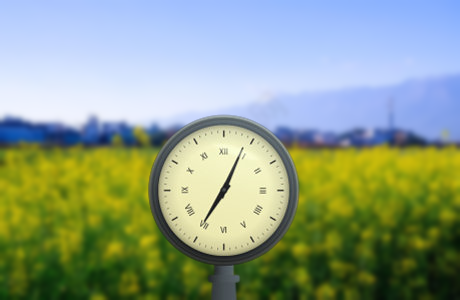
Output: 7h04
